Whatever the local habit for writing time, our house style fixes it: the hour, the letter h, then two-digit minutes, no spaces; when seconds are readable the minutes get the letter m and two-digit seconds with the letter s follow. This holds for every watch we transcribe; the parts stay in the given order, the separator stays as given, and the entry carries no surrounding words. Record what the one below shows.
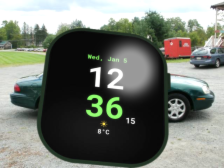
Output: 12h36
